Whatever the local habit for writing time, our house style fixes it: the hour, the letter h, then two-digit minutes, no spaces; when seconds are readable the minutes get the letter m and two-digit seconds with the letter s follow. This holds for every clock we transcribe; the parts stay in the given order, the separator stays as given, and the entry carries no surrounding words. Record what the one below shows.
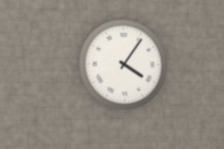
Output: 4h06
